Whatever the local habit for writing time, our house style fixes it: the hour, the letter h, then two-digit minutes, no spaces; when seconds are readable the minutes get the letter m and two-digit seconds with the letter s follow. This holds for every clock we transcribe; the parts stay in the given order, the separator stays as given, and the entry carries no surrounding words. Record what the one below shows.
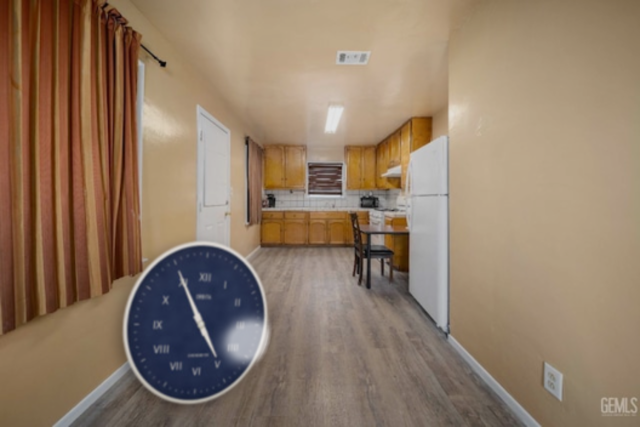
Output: 4h55
